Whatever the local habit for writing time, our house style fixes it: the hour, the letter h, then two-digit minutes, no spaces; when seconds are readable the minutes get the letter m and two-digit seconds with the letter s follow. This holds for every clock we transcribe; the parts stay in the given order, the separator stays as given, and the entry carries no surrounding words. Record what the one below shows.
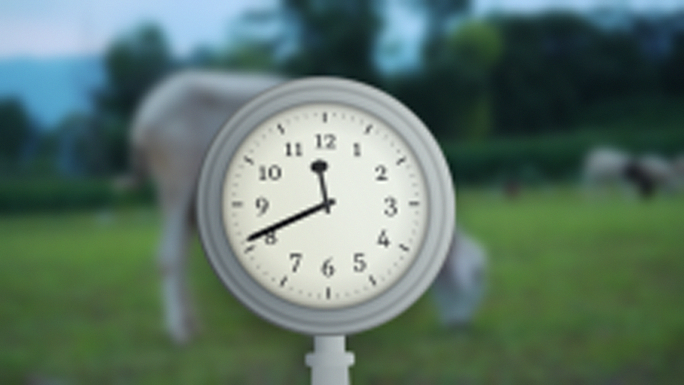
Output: 11h41
